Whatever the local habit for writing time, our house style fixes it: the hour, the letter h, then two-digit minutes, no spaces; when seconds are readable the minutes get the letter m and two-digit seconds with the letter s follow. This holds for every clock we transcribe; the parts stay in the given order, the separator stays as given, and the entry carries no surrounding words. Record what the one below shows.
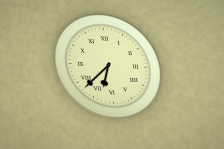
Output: 6h38
